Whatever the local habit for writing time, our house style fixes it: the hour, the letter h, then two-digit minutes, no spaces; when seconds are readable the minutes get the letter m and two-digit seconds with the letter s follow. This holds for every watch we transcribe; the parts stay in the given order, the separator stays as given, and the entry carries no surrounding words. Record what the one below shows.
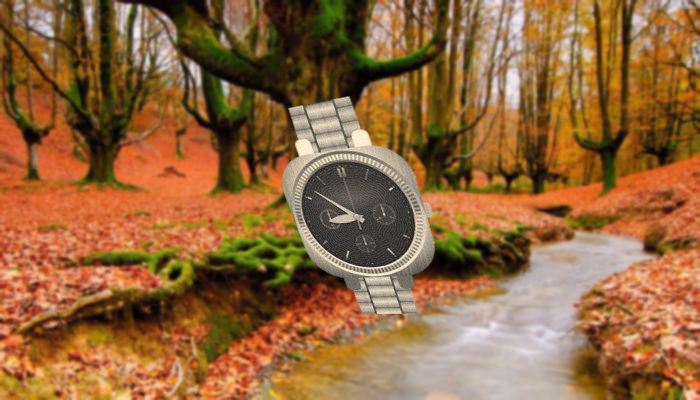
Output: 8h52
